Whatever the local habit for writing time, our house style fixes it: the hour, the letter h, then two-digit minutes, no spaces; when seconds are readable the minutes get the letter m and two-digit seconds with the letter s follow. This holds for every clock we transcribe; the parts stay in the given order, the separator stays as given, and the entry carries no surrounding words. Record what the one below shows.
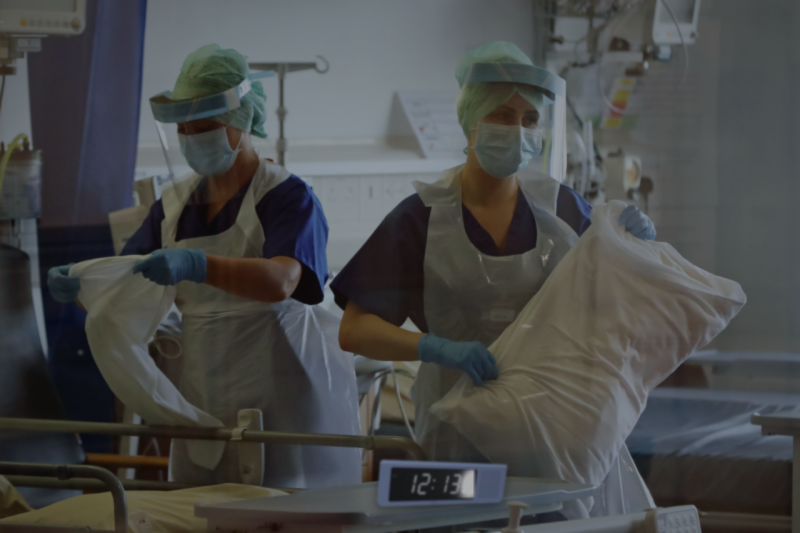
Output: 12h13
